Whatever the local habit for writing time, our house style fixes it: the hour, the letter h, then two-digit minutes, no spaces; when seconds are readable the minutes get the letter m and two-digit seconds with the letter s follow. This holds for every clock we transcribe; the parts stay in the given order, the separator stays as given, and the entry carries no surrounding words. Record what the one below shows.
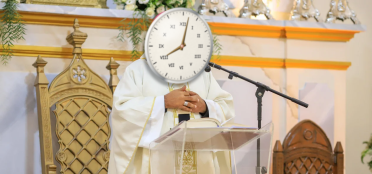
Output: 8h02
